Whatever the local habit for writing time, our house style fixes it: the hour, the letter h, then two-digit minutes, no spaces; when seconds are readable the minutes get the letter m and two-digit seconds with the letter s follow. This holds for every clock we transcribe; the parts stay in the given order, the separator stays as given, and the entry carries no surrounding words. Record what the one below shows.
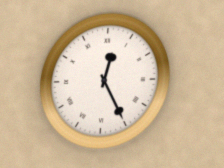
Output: 12h25
